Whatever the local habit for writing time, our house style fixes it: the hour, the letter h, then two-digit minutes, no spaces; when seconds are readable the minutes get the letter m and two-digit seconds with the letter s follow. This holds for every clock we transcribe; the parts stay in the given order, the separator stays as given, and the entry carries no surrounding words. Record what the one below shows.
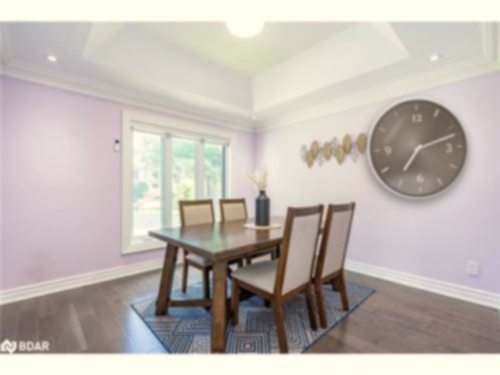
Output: 7h12
